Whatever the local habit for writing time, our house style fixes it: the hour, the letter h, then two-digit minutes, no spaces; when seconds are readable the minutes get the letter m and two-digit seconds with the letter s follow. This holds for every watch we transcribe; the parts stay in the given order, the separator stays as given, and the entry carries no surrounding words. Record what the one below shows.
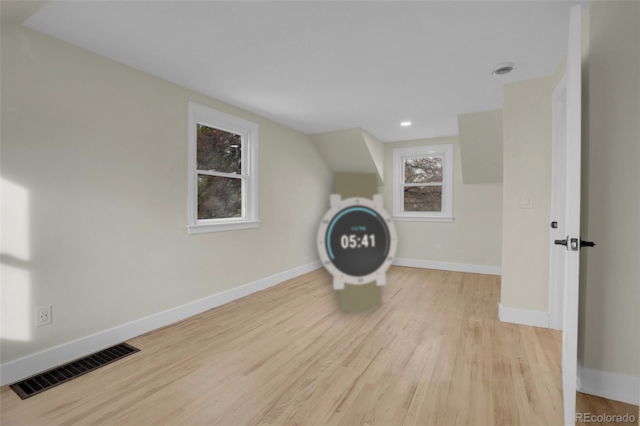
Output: 5h41
